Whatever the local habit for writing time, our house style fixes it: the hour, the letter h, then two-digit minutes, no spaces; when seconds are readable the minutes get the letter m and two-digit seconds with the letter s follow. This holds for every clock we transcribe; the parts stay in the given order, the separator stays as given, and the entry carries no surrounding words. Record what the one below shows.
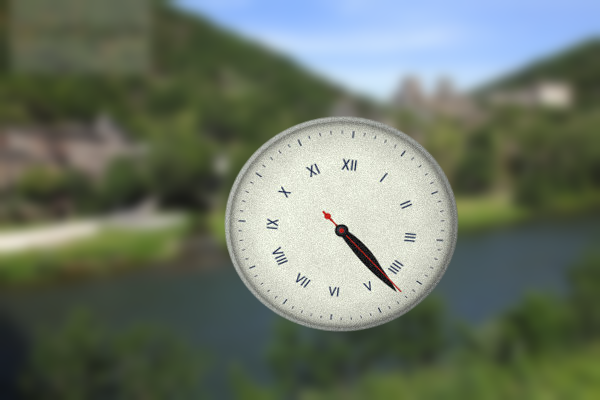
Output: 4h22m22s
